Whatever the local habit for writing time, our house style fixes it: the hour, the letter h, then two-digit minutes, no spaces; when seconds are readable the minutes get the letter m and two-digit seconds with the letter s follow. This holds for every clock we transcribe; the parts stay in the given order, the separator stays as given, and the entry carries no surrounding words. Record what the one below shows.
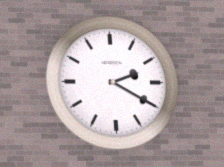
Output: 2h20
